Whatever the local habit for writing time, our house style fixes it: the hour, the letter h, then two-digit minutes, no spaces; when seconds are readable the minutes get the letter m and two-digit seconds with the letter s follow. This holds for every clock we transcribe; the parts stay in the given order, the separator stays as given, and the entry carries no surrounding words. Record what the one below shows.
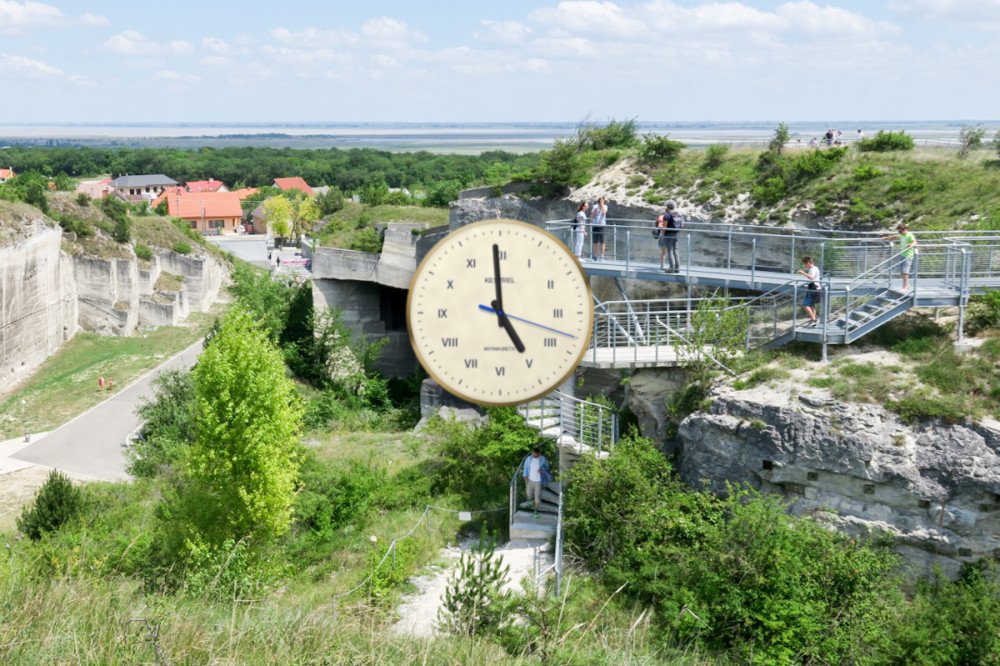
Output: 4h59m18s
